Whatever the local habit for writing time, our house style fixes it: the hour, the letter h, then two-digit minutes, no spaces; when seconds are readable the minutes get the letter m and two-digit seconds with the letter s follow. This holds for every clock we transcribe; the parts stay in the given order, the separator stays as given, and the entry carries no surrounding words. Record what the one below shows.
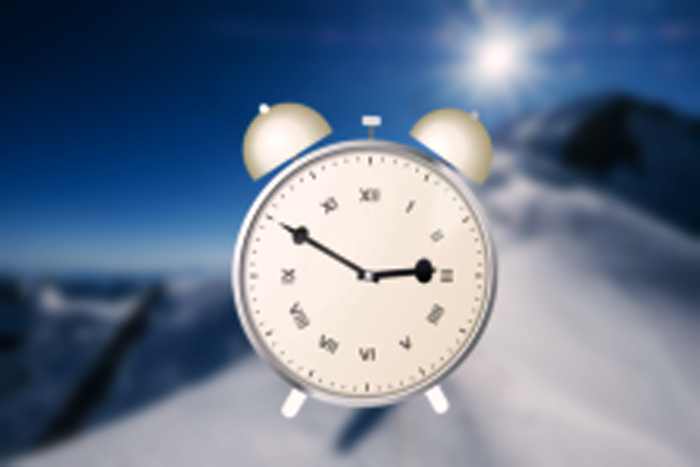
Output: 2h50
